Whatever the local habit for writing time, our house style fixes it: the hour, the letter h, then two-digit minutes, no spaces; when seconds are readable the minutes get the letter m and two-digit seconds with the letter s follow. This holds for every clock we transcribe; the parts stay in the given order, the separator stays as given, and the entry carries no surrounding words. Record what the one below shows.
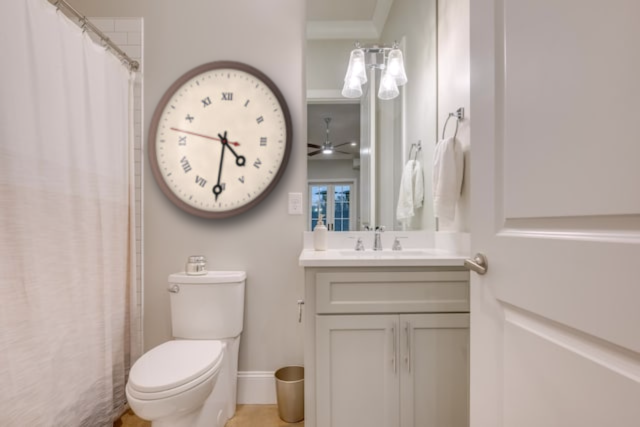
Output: 4h30m47s
